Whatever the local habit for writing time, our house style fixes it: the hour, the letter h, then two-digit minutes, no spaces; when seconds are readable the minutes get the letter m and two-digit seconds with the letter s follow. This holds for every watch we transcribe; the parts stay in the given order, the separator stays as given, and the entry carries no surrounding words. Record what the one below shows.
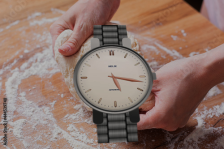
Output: 5h17
